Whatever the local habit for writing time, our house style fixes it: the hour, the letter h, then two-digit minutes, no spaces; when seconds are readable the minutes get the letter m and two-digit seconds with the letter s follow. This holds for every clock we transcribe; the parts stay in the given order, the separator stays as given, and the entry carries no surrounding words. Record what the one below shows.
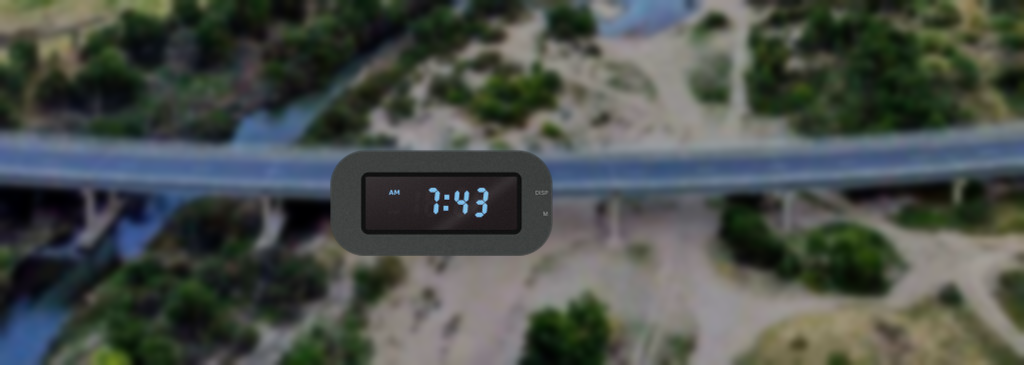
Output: 7h43
